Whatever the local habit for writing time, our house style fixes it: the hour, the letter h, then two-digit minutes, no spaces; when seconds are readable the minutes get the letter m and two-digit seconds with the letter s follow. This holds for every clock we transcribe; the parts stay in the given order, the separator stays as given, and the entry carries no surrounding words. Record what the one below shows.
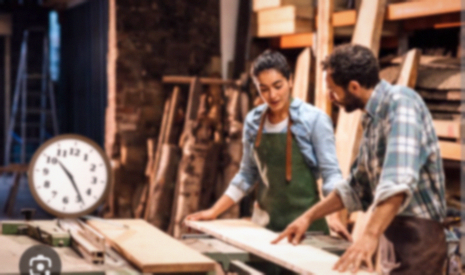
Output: 10h24
